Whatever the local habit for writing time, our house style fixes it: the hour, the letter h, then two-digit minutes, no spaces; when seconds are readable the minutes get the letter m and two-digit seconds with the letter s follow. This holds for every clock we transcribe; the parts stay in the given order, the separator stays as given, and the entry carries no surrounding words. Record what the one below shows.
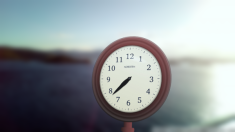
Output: 7h38
